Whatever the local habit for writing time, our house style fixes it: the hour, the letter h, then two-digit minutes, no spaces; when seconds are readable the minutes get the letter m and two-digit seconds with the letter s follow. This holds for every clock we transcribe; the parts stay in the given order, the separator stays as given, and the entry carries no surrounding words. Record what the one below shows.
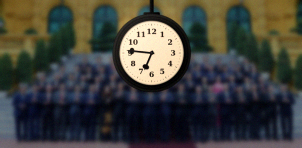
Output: 6h46
